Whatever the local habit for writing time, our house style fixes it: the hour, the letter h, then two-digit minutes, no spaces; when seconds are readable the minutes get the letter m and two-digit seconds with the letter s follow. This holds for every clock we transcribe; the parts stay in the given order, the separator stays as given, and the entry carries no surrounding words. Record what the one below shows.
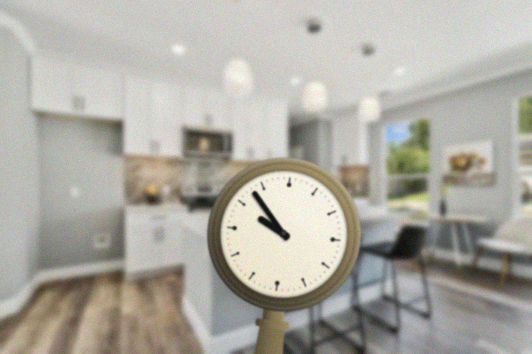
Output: 9h53
